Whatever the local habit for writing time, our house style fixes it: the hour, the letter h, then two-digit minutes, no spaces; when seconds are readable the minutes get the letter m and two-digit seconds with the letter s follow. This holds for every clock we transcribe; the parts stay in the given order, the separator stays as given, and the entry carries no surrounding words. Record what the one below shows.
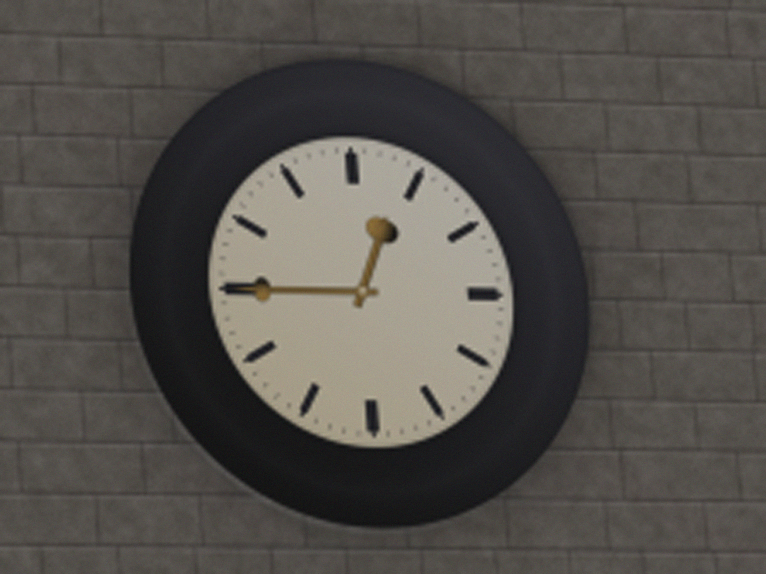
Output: 12h45
